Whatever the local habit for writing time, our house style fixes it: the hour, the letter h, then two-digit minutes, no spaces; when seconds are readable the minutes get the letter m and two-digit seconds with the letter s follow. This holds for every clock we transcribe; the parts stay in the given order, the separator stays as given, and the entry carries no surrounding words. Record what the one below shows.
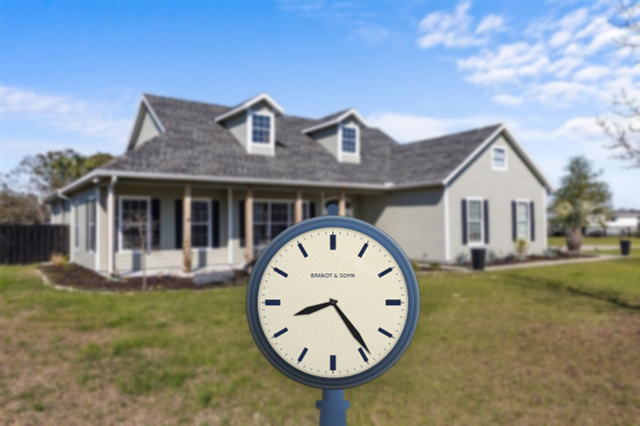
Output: 8h24
